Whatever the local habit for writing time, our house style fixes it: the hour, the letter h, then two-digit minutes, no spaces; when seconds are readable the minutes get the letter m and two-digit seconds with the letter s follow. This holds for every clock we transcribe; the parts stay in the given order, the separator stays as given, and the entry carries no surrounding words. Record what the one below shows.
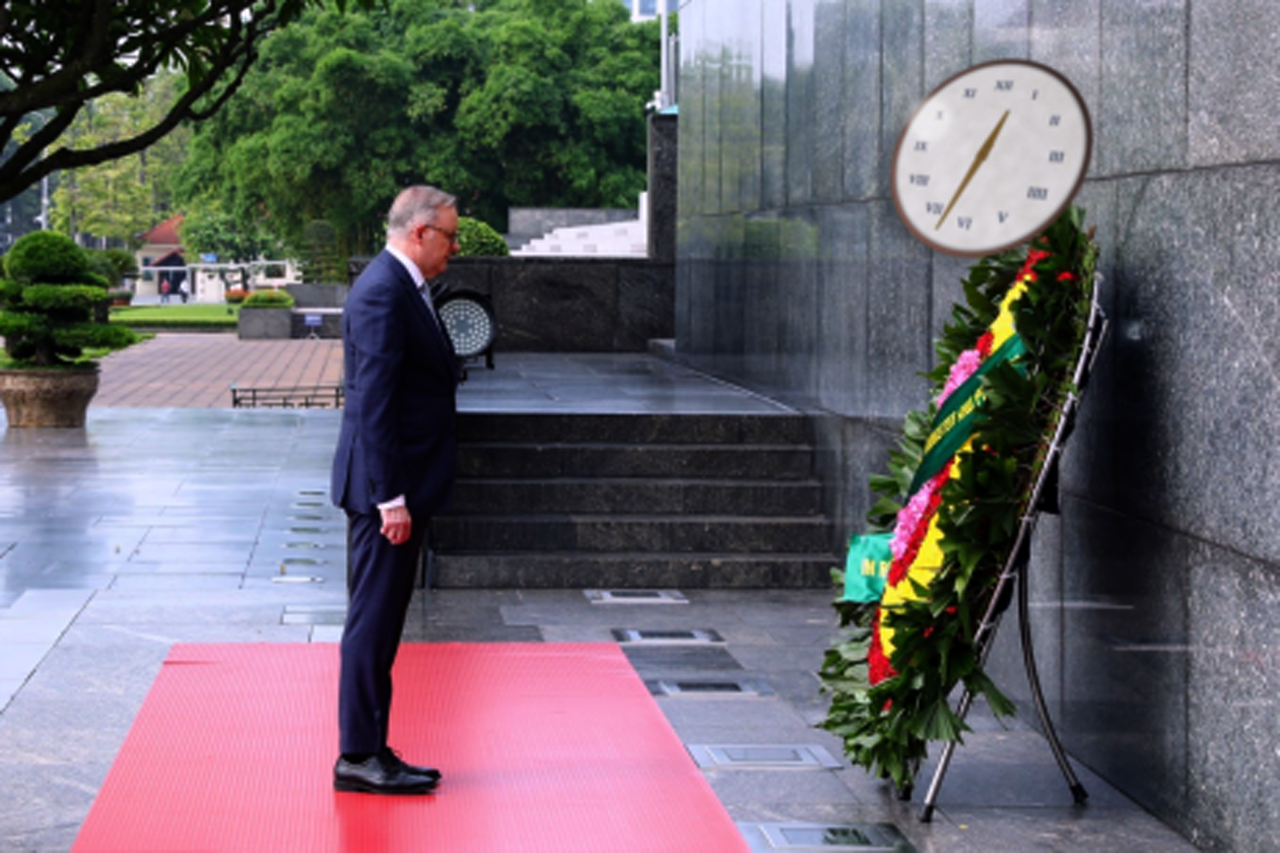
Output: 12h33
